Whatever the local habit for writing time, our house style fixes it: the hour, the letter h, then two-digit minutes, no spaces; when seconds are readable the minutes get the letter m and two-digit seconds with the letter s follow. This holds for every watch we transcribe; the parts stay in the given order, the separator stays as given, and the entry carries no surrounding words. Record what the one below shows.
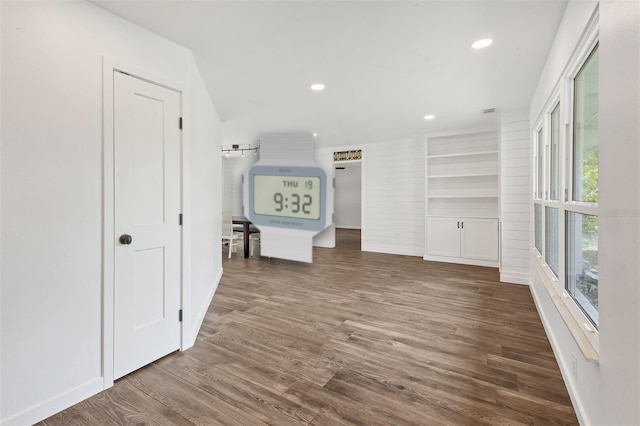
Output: 9h32
